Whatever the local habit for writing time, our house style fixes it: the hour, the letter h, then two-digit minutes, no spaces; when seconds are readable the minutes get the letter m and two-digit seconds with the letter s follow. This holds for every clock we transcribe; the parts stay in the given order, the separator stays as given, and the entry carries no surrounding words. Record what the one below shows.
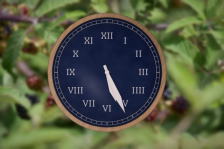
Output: 5h26
